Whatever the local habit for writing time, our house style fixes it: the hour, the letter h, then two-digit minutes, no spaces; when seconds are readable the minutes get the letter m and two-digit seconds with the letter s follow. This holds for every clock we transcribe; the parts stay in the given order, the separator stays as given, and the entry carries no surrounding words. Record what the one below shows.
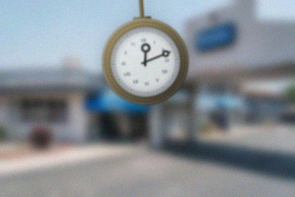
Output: 12h12
